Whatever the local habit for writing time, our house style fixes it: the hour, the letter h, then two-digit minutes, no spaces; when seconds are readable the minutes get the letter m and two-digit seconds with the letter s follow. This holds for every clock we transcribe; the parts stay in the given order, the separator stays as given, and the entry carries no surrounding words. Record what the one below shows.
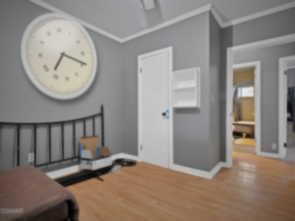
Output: 7h19
